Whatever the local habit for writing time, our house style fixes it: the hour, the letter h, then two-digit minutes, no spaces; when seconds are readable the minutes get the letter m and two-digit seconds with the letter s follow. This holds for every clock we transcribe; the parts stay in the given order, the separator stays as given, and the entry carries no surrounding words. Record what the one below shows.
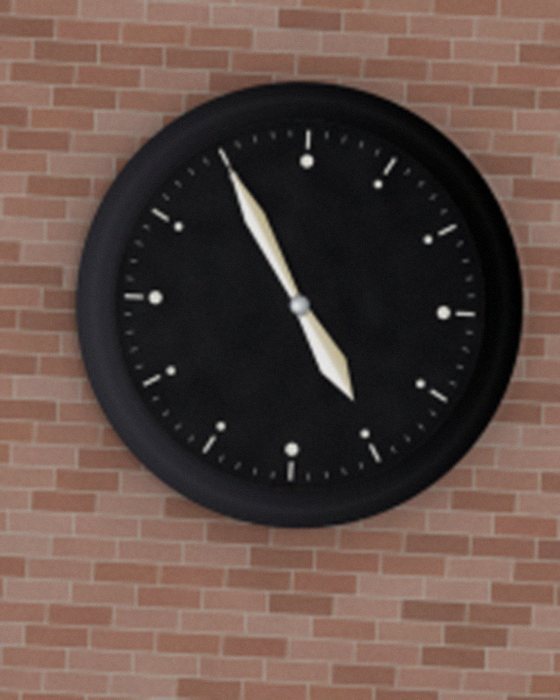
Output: 4h55
